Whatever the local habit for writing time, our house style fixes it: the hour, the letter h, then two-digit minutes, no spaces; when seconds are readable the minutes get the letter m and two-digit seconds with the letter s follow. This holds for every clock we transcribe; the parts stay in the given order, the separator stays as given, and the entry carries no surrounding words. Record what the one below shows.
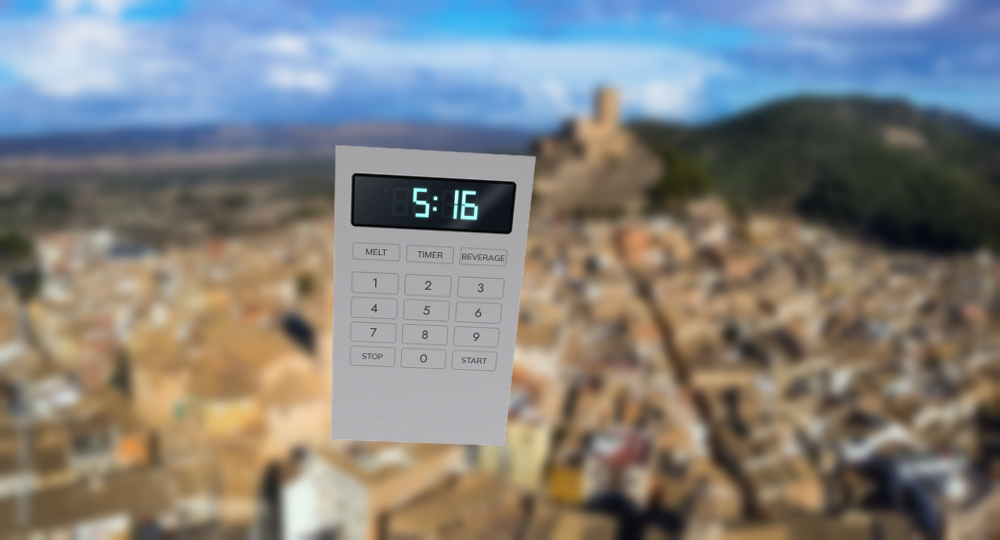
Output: 5h16
